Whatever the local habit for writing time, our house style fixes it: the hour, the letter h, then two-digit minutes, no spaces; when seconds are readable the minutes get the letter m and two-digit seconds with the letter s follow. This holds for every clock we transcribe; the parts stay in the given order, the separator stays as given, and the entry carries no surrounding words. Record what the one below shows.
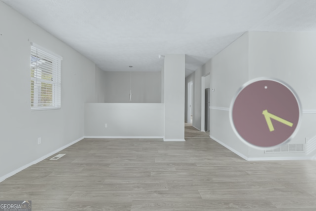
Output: 5h19
